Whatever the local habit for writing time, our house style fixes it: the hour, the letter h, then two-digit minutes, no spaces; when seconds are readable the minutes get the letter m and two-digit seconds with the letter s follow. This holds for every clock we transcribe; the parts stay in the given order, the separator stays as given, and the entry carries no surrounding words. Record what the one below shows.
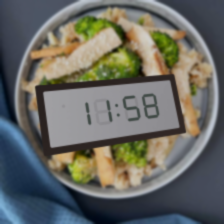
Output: 11h58
